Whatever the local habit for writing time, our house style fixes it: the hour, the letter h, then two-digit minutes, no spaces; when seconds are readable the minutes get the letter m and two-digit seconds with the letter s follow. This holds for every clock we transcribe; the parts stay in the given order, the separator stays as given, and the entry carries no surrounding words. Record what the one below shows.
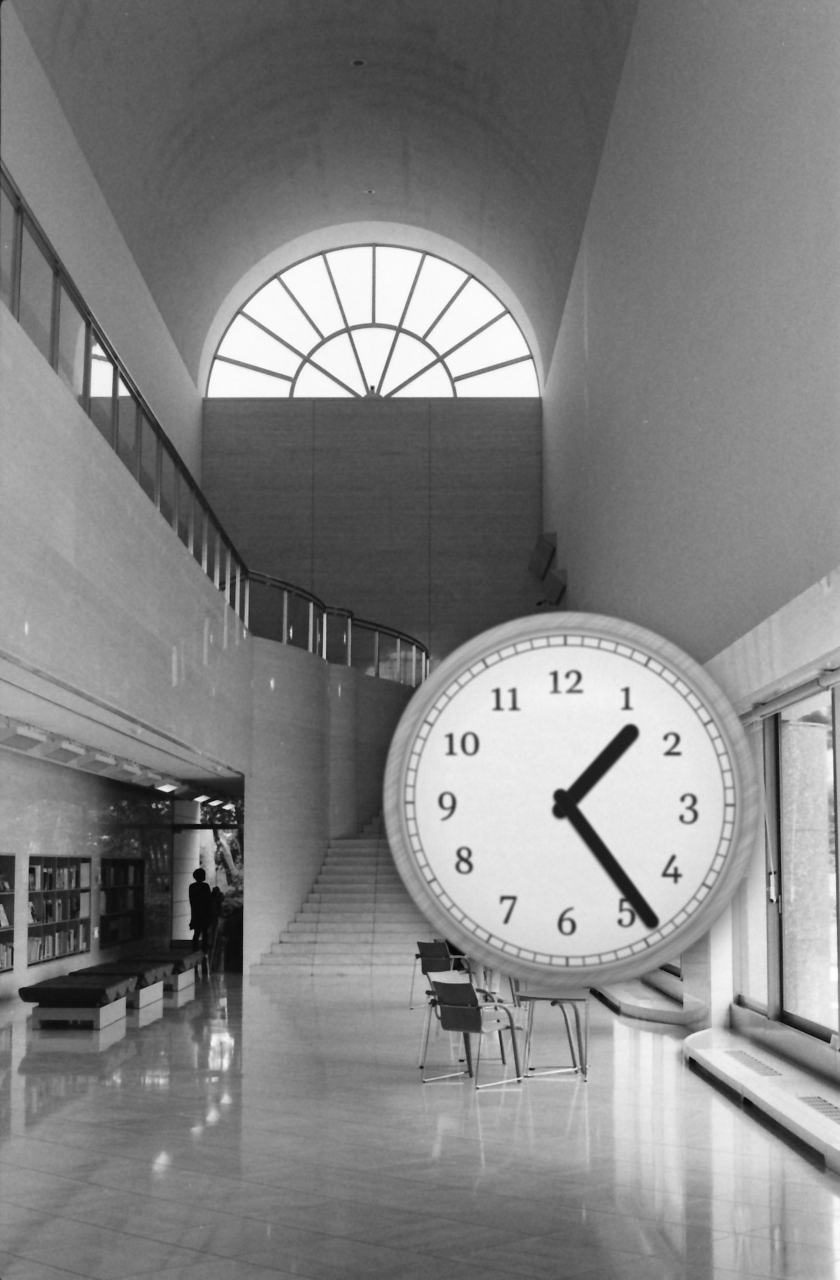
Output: 1h24
